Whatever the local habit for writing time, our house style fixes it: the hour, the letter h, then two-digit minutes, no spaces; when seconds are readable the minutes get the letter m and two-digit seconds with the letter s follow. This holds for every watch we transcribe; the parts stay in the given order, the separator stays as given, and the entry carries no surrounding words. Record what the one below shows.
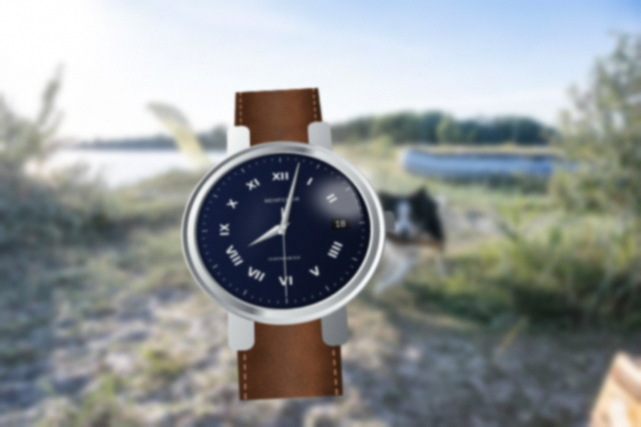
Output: 8h02m30s
